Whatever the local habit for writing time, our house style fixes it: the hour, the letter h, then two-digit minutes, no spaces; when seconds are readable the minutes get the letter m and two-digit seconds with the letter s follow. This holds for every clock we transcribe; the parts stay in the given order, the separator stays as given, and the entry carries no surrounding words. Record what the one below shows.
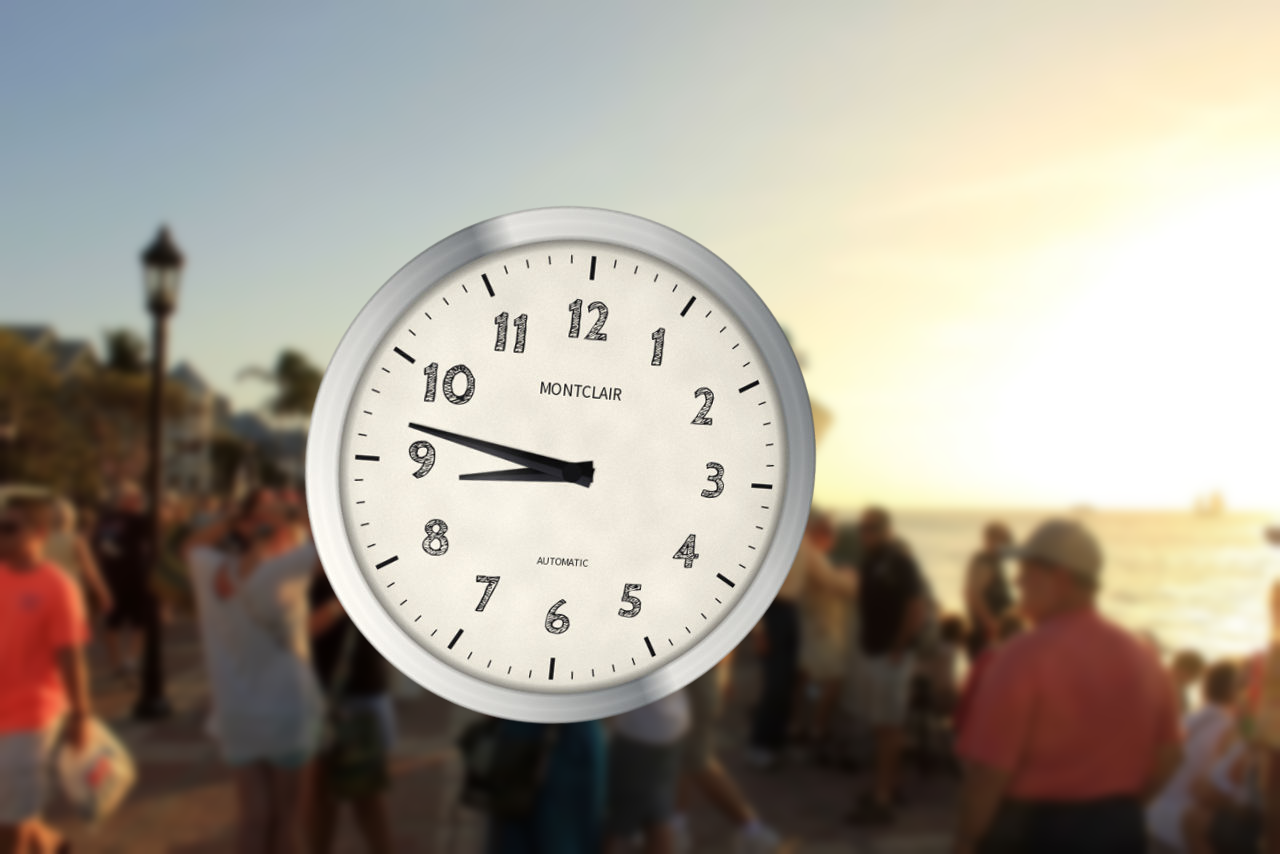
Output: 8h47
